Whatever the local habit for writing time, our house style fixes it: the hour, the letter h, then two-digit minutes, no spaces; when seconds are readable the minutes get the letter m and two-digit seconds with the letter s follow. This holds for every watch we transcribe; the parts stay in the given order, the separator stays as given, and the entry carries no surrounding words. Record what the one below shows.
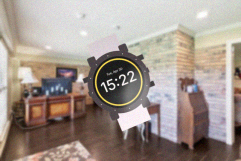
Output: 15h22
